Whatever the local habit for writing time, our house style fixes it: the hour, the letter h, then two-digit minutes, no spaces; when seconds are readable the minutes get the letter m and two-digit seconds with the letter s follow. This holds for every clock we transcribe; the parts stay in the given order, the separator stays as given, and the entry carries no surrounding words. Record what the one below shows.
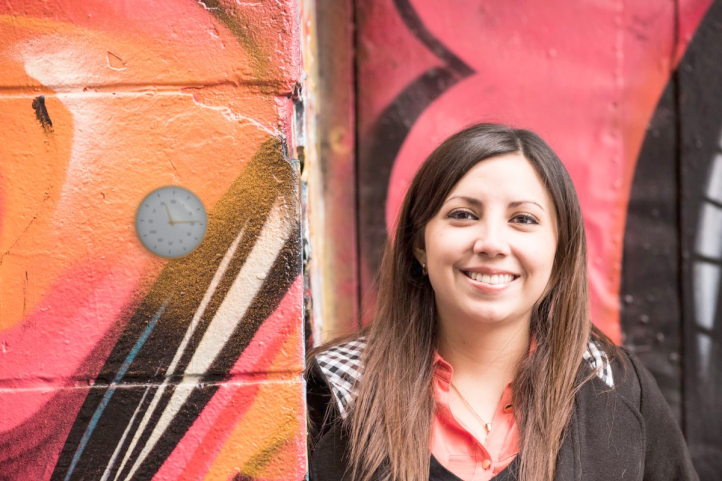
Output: 11h14
